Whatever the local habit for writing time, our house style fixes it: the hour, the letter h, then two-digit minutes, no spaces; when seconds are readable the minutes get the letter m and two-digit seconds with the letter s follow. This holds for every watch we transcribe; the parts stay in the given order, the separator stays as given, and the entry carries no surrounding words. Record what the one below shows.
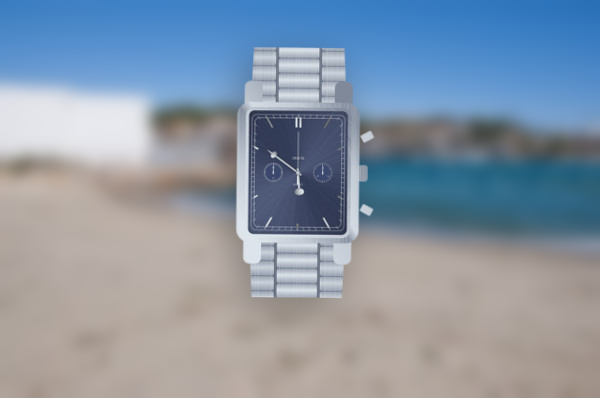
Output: 5h51
